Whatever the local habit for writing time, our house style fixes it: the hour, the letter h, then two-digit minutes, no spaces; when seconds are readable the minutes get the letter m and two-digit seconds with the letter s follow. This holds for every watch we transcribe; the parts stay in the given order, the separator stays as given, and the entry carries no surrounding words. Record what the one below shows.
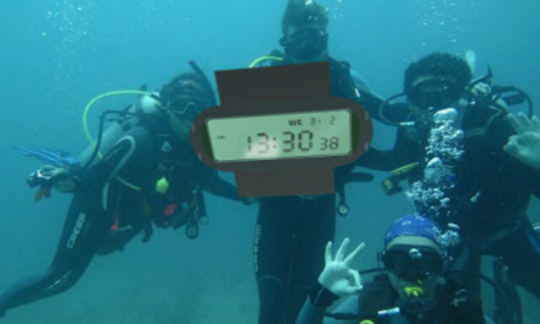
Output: 13h30m38s
